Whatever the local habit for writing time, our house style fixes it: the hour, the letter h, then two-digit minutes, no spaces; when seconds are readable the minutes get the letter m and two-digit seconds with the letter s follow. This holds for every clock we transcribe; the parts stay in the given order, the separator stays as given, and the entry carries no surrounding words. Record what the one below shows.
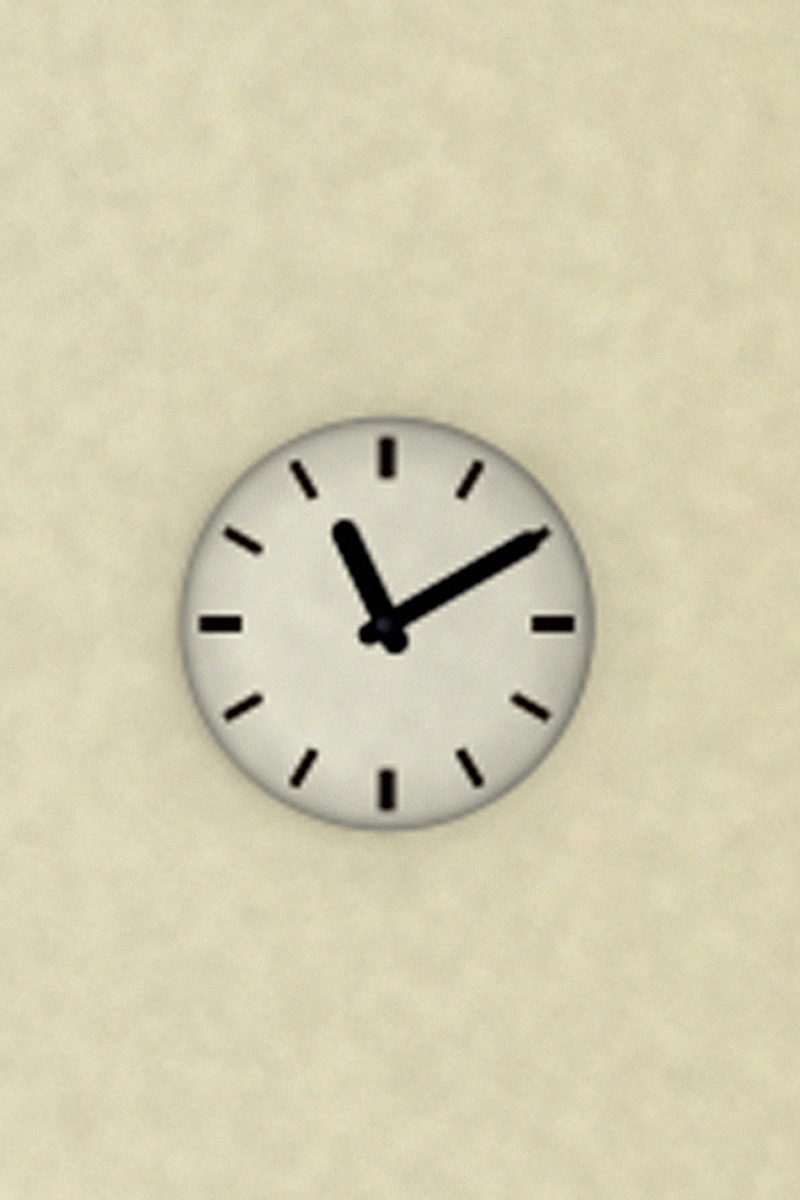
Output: 11h10
